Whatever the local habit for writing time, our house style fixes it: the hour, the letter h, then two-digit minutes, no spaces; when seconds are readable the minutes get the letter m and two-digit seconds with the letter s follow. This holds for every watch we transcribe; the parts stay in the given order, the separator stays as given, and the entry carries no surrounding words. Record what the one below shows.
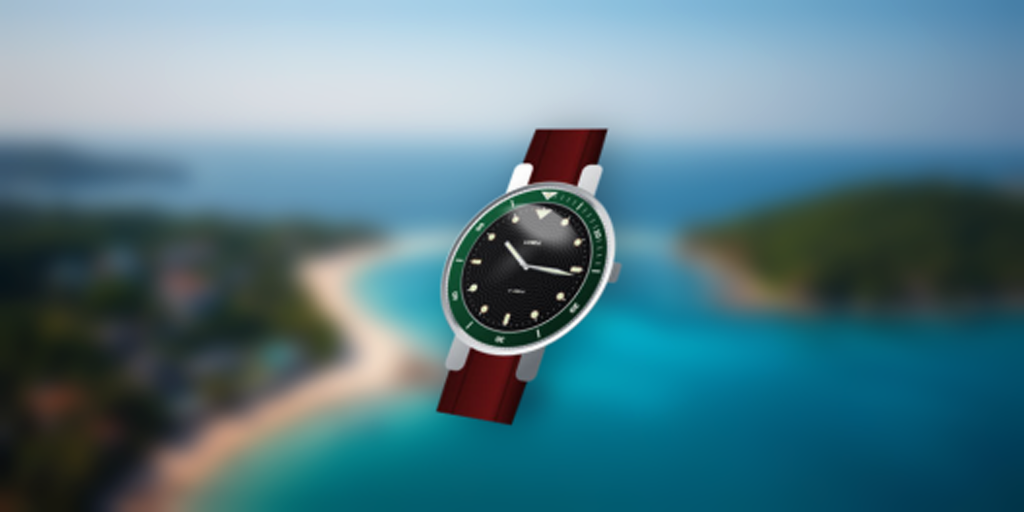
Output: 10h16
